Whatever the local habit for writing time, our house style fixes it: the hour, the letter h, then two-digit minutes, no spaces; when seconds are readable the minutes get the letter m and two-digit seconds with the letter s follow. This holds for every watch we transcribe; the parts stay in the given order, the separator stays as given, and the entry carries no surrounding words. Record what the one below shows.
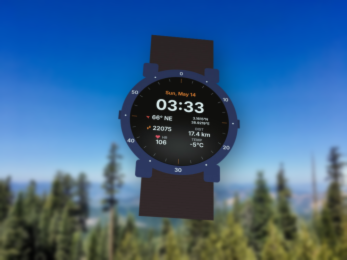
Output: 3h33
